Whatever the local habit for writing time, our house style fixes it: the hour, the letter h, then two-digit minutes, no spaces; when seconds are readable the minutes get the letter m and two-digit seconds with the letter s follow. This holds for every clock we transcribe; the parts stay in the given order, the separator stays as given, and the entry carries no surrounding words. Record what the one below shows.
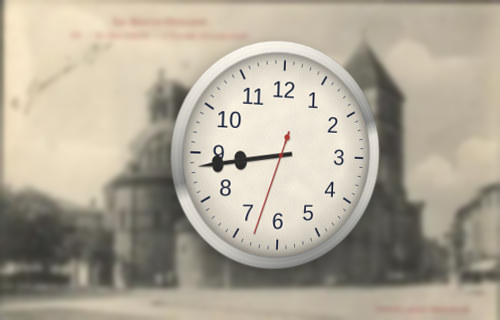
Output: 8h43m33s
